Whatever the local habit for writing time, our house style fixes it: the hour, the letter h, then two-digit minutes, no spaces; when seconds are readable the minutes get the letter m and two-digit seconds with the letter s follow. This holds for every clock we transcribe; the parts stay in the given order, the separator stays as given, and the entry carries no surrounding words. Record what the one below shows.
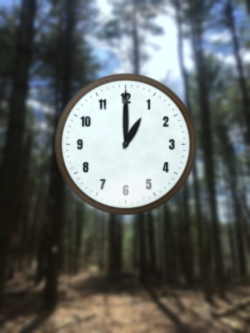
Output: 1h00
